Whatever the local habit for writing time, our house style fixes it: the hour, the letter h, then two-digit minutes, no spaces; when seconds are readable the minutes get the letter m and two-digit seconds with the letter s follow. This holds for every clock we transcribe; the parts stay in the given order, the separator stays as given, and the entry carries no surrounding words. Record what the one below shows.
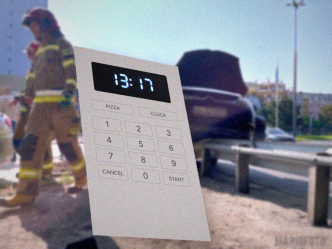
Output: 13h17
